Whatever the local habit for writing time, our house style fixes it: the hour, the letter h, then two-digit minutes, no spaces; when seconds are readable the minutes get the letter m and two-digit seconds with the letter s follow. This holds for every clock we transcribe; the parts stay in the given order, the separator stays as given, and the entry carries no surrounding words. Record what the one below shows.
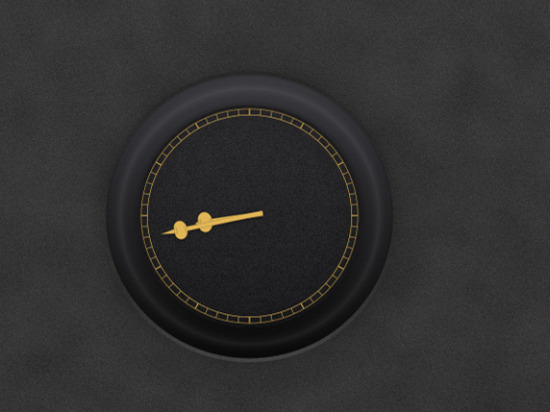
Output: 8h43
